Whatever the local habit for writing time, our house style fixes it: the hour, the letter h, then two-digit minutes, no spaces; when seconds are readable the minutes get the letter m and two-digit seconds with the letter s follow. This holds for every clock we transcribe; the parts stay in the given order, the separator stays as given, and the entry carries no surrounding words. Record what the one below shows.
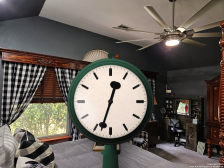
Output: 12h33
